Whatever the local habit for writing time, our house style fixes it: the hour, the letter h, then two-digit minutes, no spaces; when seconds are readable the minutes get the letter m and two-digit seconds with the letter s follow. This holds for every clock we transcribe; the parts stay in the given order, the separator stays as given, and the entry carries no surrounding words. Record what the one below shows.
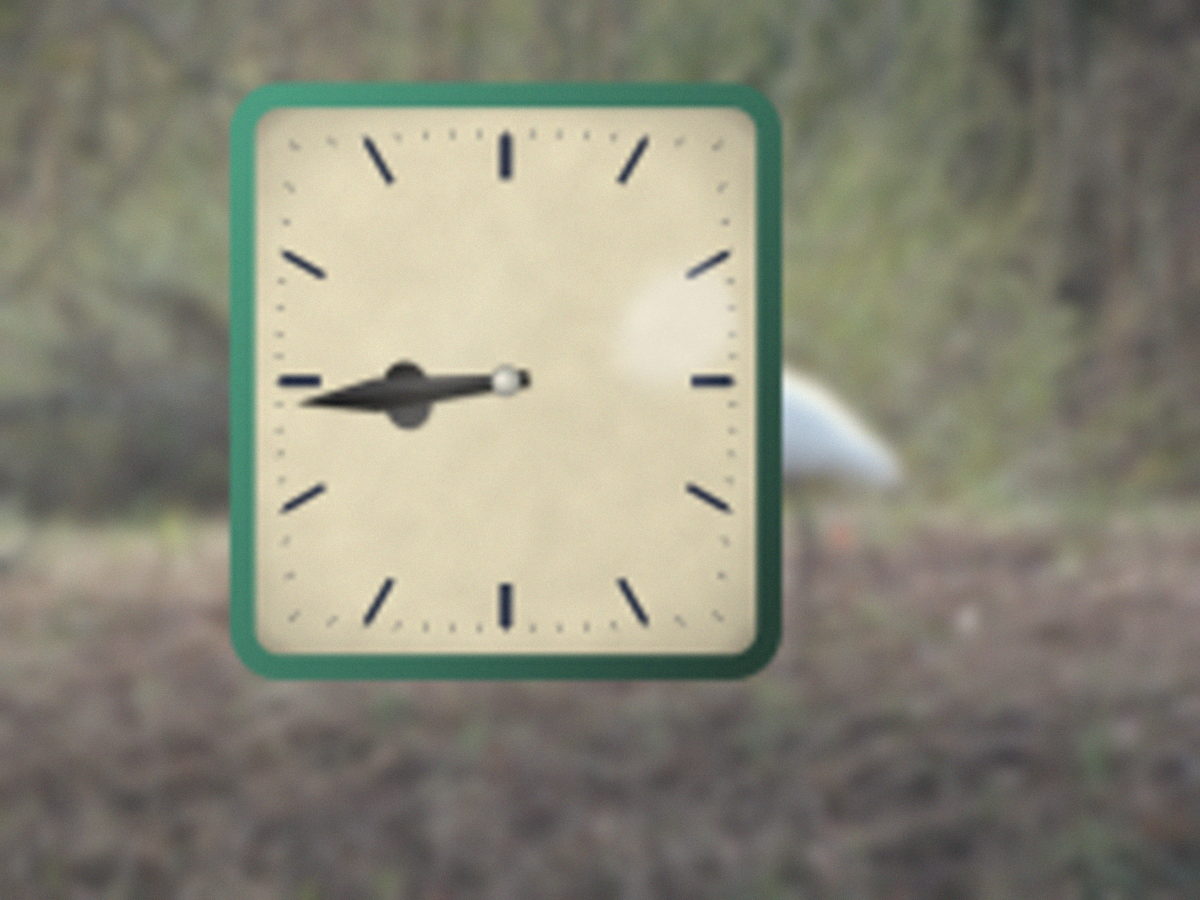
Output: 8h44
